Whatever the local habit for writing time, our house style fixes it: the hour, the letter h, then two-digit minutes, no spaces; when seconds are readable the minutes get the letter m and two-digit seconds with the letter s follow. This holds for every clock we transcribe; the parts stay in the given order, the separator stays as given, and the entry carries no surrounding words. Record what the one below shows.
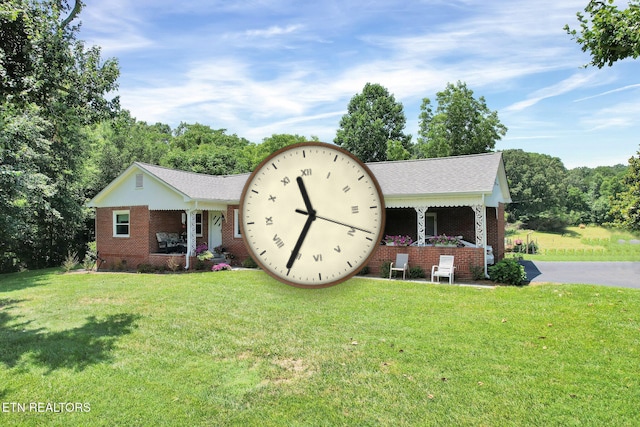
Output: 11h35m19s
